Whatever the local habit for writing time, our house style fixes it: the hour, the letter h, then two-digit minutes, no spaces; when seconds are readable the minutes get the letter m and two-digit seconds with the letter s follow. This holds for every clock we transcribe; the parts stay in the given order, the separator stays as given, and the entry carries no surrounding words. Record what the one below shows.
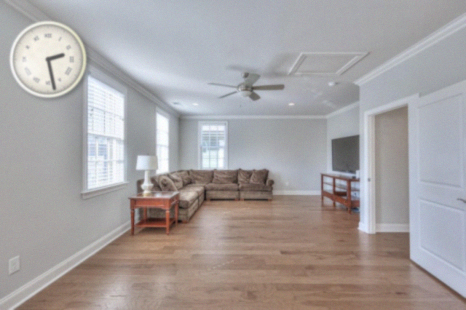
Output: 2h28
